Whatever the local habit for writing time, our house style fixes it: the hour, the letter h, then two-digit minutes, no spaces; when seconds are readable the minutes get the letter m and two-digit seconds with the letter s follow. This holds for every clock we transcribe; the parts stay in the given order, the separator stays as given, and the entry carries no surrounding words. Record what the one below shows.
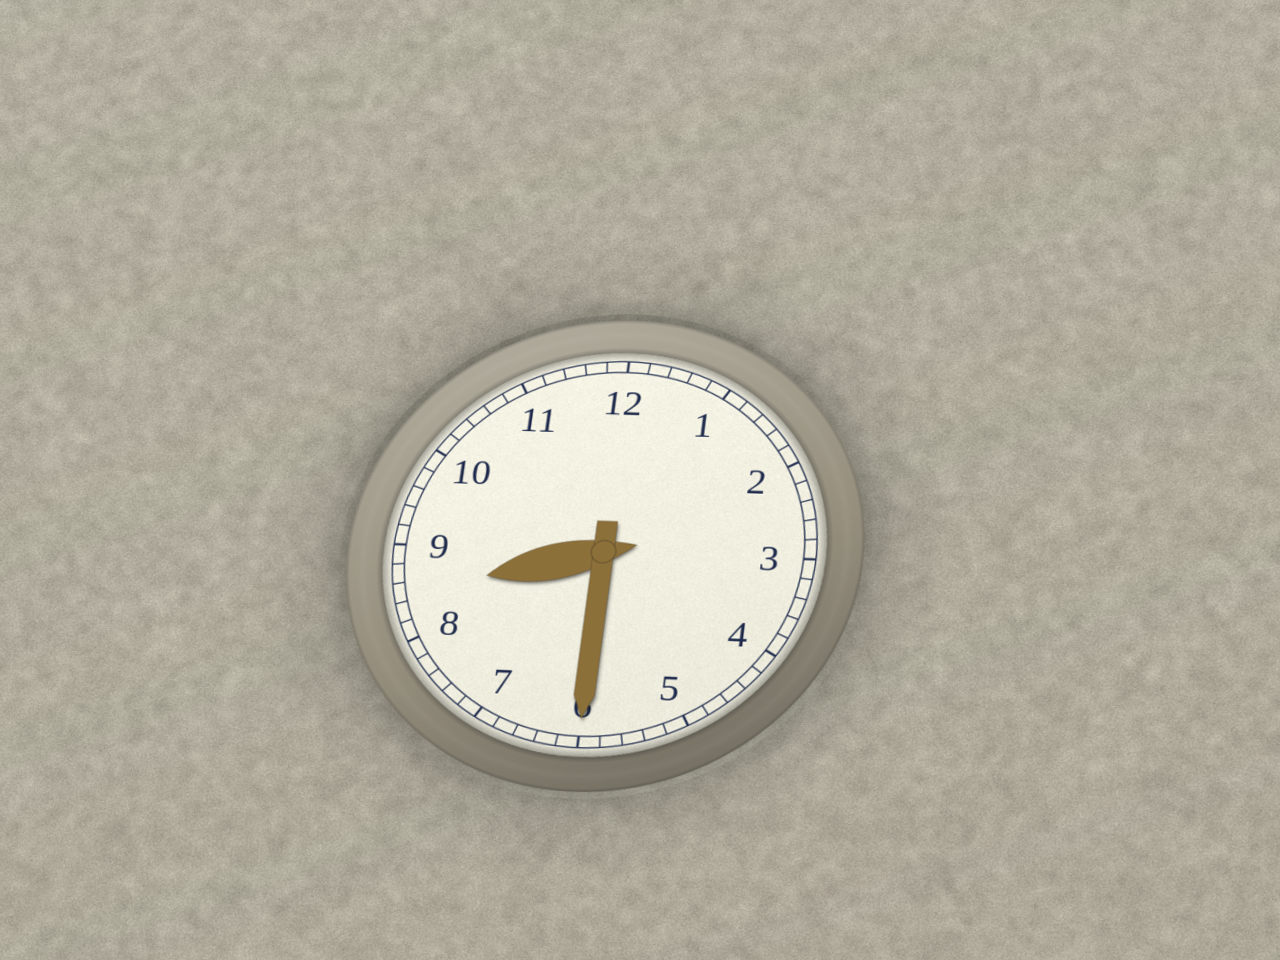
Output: 8h30
